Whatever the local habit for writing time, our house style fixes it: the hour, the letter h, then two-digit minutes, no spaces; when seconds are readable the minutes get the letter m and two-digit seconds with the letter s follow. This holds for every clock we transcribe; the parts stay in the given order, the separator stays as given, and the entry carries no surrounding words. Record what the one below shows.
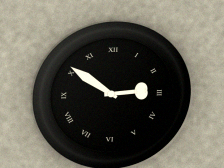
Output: 2h51
